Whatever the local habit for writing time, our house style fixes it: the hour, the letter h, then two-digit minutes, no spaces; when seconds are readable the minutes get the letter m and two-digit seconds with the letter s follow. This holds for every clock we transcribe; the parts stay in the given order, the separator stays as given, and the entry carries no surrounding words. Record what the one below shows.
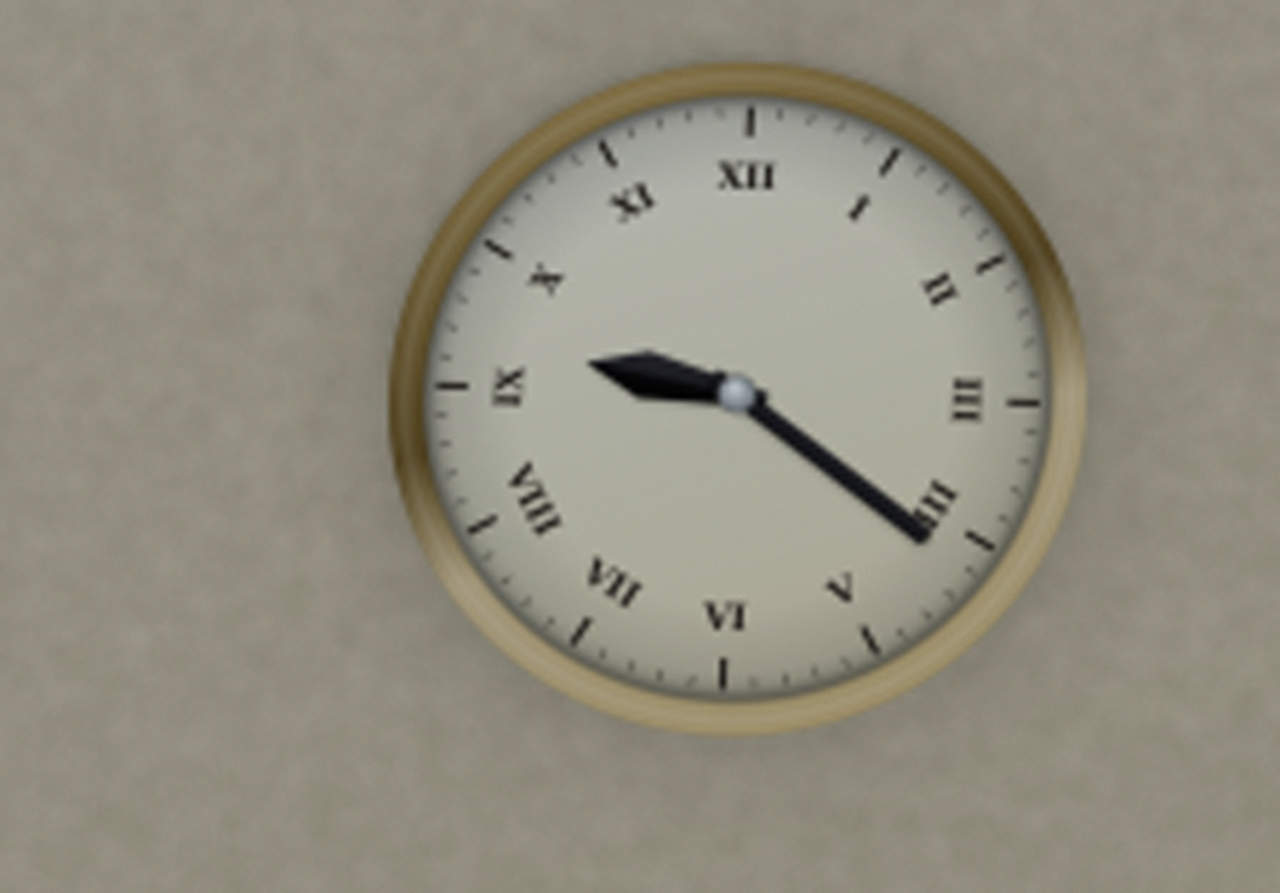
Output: 9h21
